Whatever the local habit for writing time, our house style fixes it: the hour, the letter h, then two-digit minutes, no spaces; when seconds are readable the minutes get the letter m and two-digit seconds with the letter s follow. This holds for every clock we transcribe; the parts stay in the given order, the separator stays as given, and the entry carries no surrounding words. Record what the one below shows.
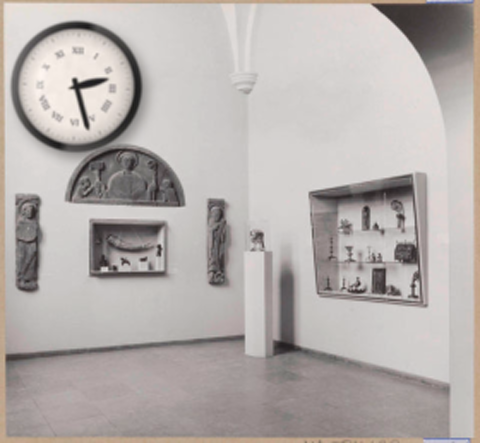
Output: 2h27
